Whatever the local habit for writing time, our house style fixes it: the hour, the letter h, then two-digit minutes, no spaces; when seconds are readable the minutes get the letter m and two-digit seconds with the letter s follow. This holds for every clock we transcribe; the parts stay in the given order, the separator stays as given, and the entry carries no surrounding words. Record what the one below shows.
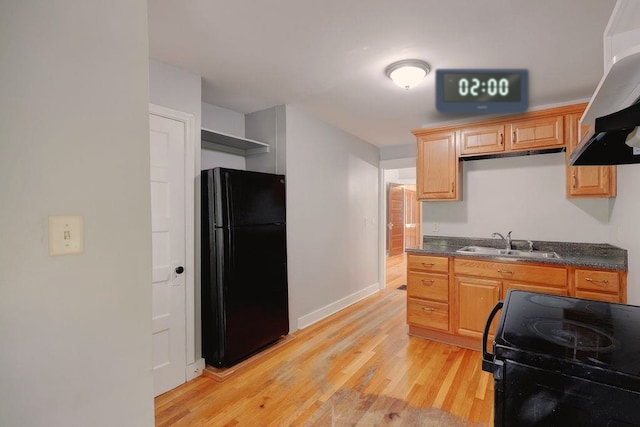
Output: 2h00
